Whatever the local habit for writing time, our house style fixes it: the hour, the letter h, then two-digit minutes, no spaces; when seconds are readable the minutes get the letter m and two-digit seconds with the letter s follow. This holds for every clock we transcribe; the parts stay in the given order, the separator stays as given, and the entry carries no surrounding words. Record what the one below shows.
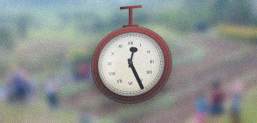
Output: 12h26
